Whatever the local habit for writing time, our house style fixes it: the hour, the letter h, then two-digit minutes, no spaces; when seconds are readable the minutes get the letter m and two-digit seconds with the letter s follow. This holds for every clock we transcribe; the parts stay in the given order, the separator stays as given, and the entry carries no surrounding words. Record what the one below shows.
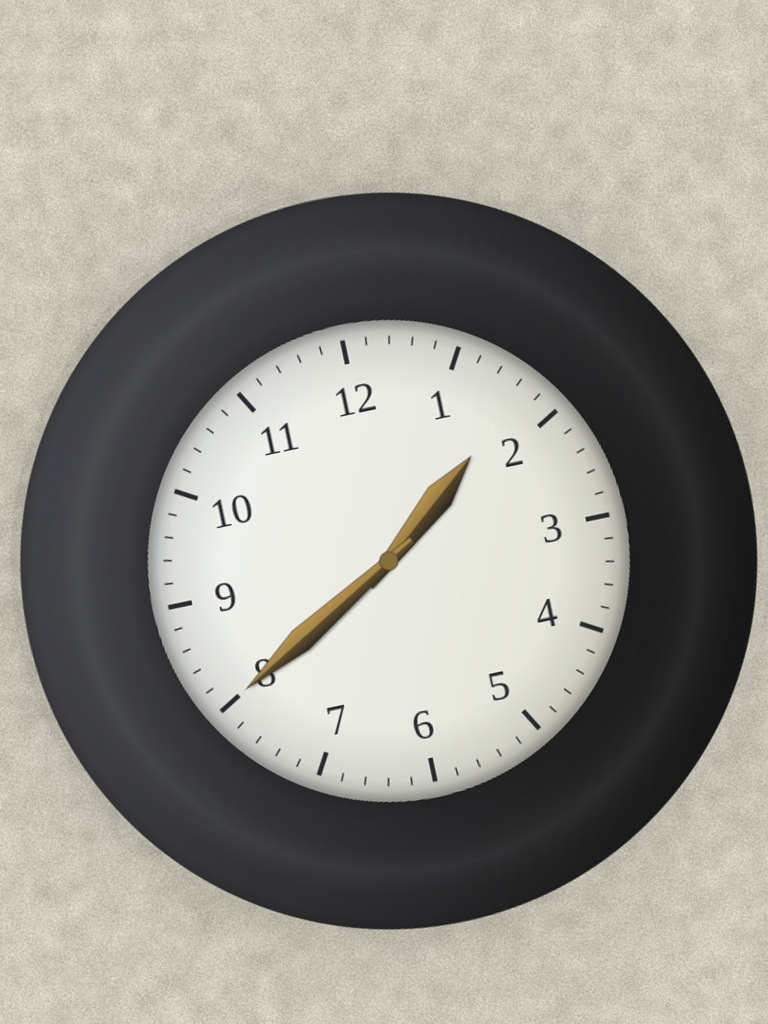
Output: 1h40
